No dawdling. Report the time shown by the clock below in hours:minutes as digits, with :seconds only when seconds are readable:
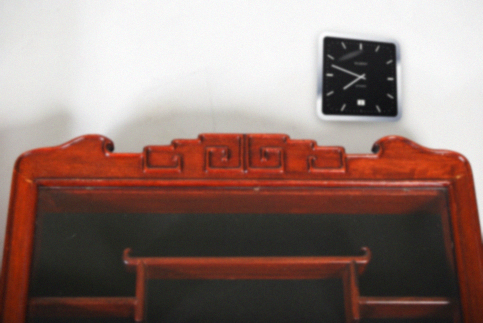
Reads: 7:48
